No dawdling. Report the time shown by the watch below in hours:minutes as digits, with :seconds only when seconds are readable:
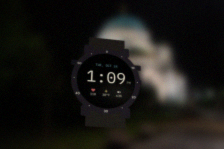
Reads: 1:09
